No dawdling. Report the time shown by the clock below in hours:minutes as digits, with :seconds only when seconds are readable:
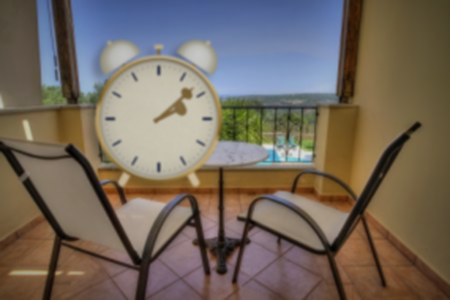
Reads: 2:08
